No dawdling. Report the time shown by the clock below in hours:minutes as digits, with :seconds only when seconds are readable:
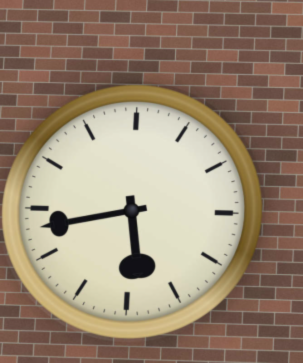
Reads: 5:43
